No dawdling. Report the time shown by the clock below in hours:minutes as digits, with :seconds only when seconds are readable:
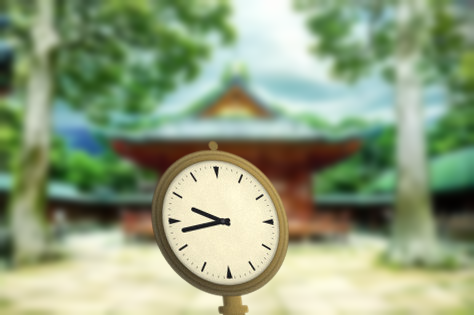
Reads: 9:43
